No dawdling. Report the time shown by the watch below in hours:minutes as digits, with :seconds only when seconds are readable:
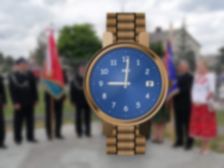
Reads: 9:01
